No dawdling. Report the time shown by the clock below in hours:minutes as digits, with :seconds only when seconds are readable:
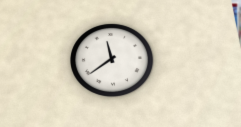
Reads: 11:39
